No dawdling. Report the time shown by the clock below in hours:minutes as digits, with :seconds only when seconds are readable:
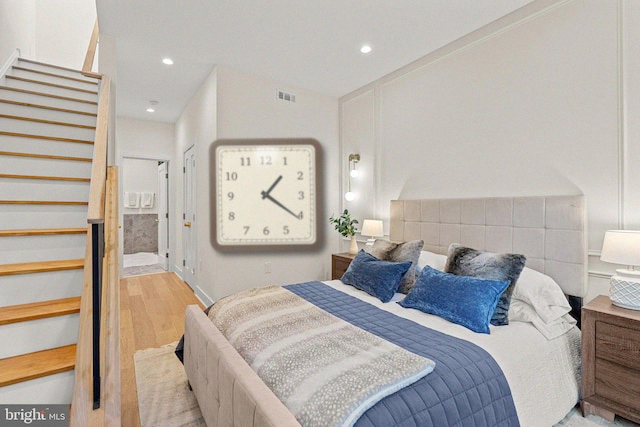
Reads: 1:21
